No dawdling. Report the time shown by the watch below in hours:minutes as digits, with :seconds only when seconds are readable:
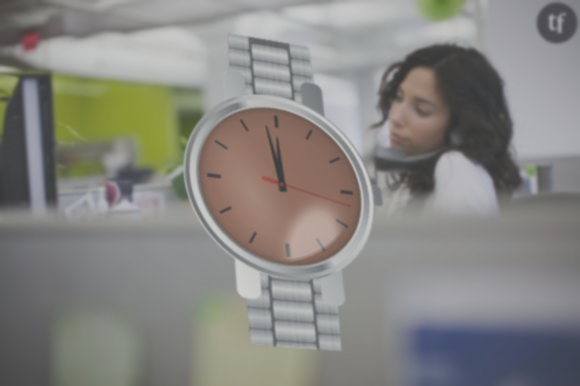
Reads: 11:58:17
